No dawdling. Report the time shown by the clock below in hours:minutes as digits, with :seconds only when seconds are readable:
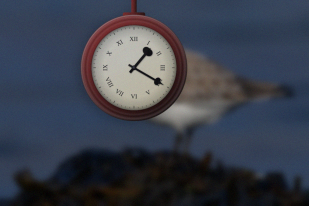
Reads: 1:20
